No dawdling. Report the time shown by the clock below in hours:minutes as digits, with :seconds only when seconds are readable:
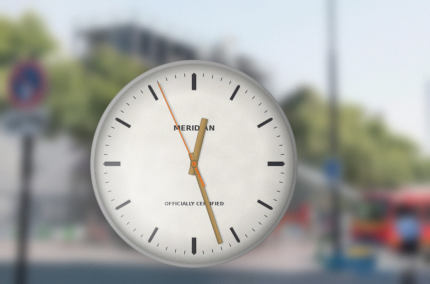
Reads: 12:26:56
